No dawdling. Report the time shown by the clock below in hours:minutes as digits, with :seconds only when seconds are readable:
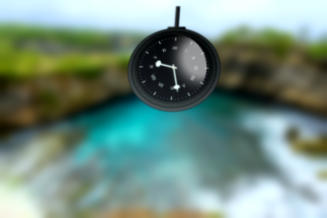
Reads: 9:28
